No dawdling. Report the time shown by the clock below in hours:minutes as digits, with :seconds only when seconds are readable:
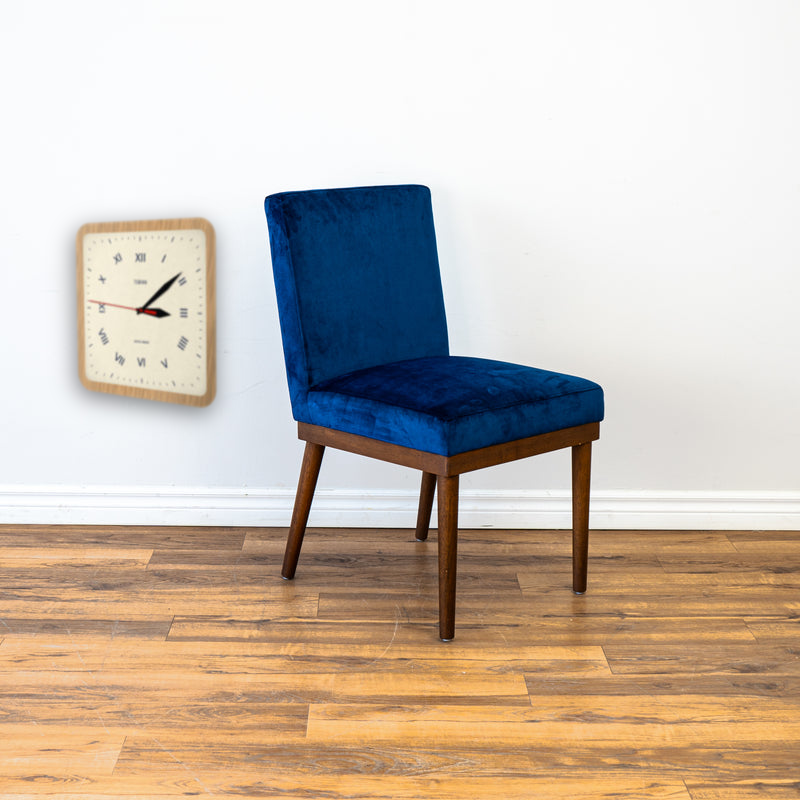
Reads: 3:08:46
